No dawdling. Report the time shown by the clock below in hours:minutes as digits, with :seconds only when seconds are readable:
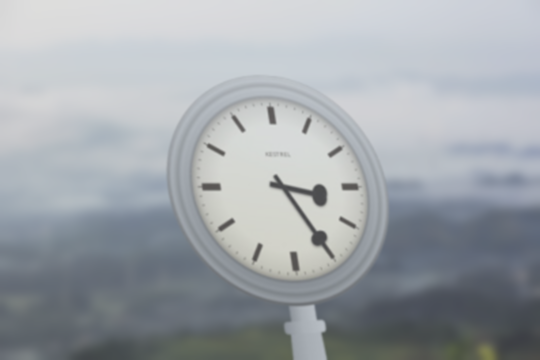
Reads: 3:25
